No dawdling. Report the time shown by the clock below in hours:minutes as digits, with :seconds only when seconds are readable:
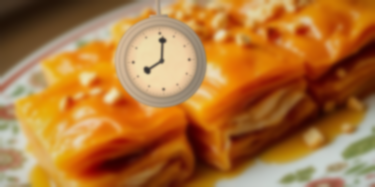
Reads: 8:01
